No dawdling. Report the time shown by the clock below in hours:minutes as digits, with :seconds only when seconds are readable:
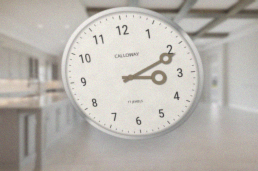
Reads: 3:11
